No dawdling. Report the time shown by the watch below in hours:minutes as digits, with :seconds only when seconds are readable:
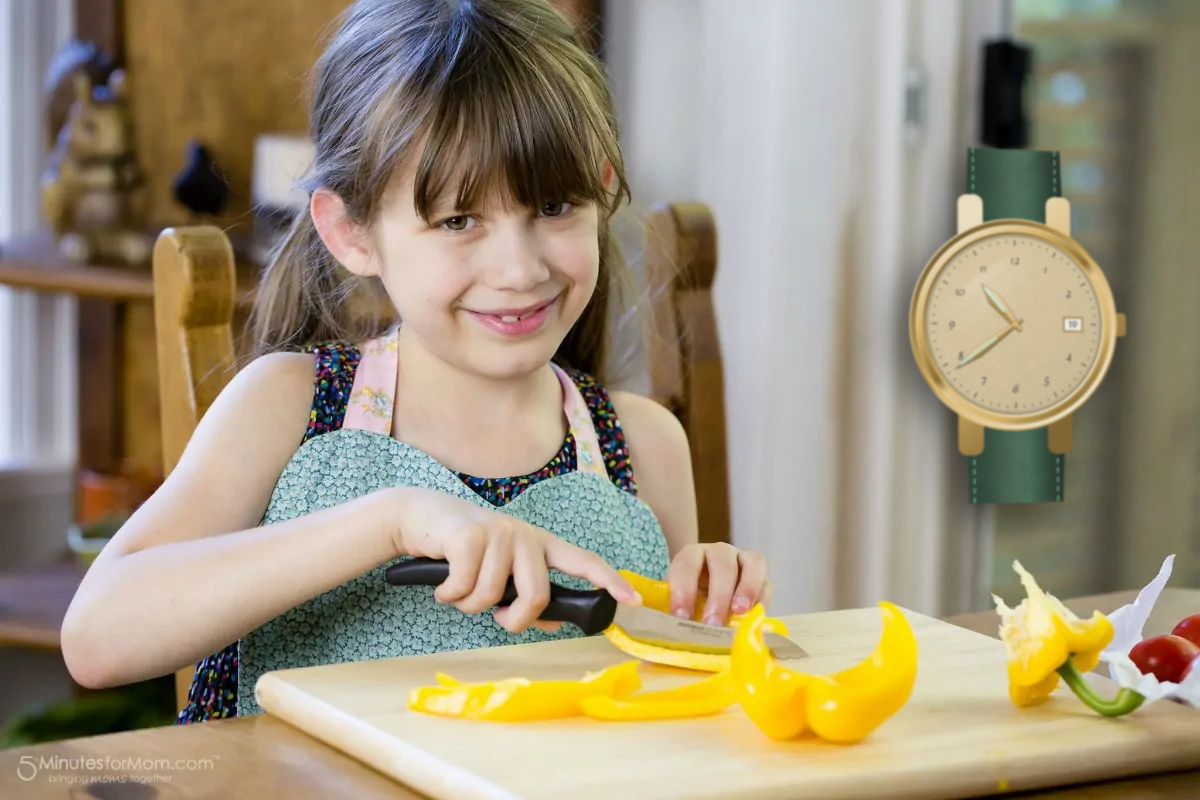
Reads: 10:39
